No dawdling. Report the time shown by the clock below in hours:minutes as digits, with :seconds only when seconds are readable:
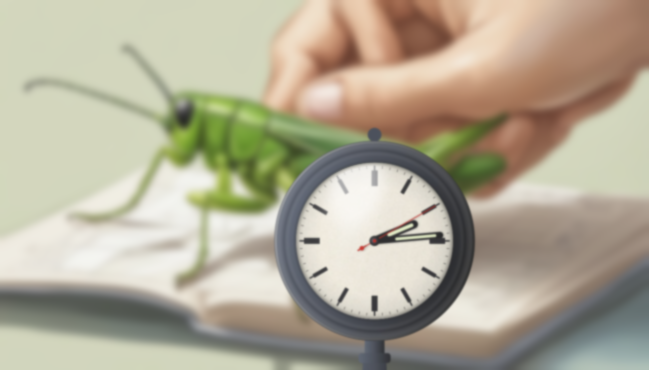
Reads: 2:14:10
